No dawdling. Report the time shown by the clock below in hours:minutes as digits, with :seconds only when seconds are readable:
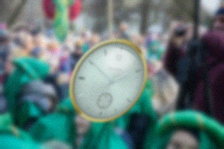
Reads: 1:50
